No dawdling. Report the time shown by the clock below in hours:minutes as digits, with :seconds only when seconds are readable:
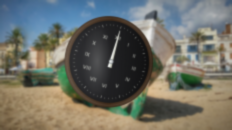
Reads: 12:00
